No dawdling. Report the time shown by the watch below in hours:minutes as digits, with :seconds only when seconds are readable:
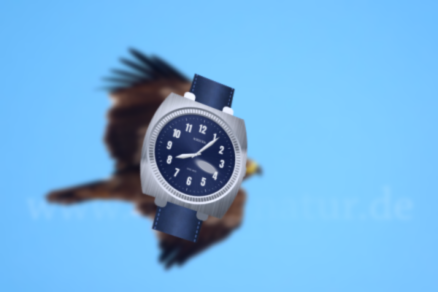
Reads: 8:06
